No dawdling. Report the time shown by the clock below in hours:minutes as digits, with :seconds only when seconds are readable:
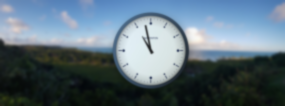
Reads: 10:58
